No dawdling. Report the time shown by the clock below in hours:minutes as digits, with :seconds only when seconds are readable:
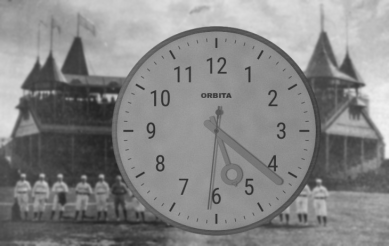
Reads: 5:21:31
